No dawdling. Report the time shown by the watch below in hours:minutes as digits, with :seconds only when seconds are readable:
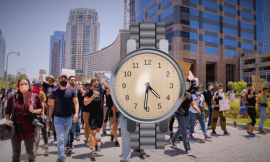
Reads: 4:31
